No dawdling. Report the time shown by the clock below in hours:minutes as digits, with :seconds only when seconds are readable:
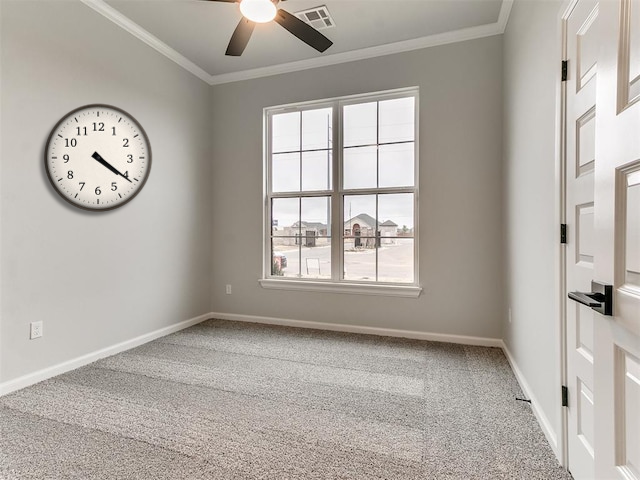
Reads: 4:21
